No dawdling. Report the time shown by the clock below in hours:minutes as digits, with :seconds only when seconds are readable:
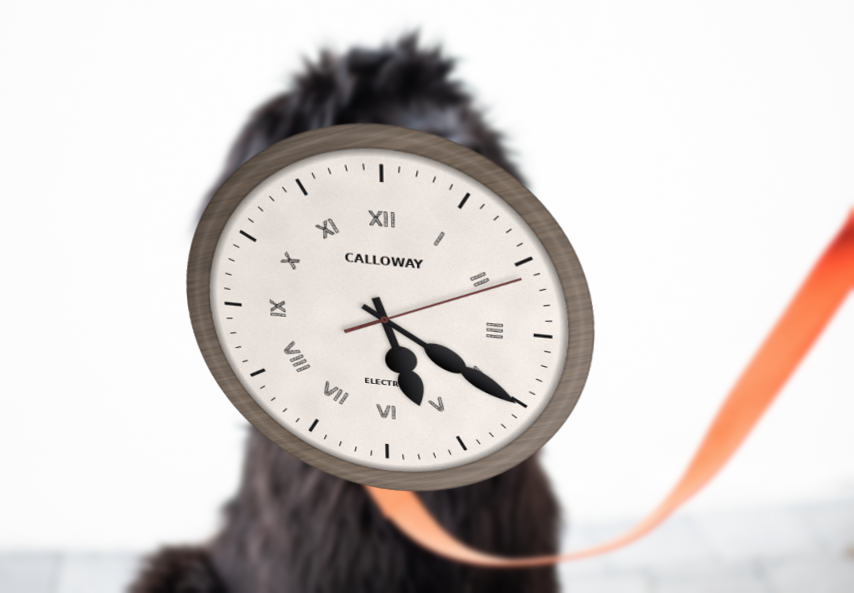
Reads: 5:20:11
